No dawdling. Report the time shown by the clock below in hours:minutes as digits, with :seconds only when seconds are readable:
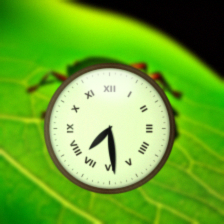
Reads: 7:29
